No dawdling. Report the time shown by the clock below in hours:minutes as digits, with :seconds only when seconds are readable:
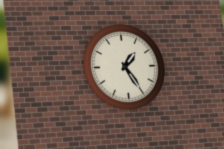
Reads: 1:25
